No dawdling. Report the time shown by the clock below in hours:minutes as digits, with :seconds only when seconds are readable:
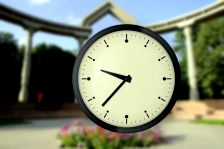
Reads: 9:37
